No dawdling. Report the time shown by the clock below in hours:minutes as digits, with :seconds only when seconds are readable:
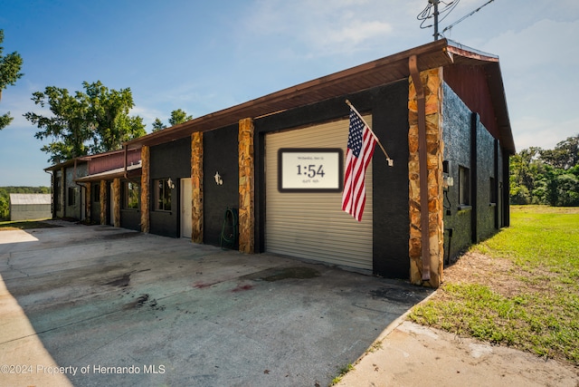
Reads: 1:54
